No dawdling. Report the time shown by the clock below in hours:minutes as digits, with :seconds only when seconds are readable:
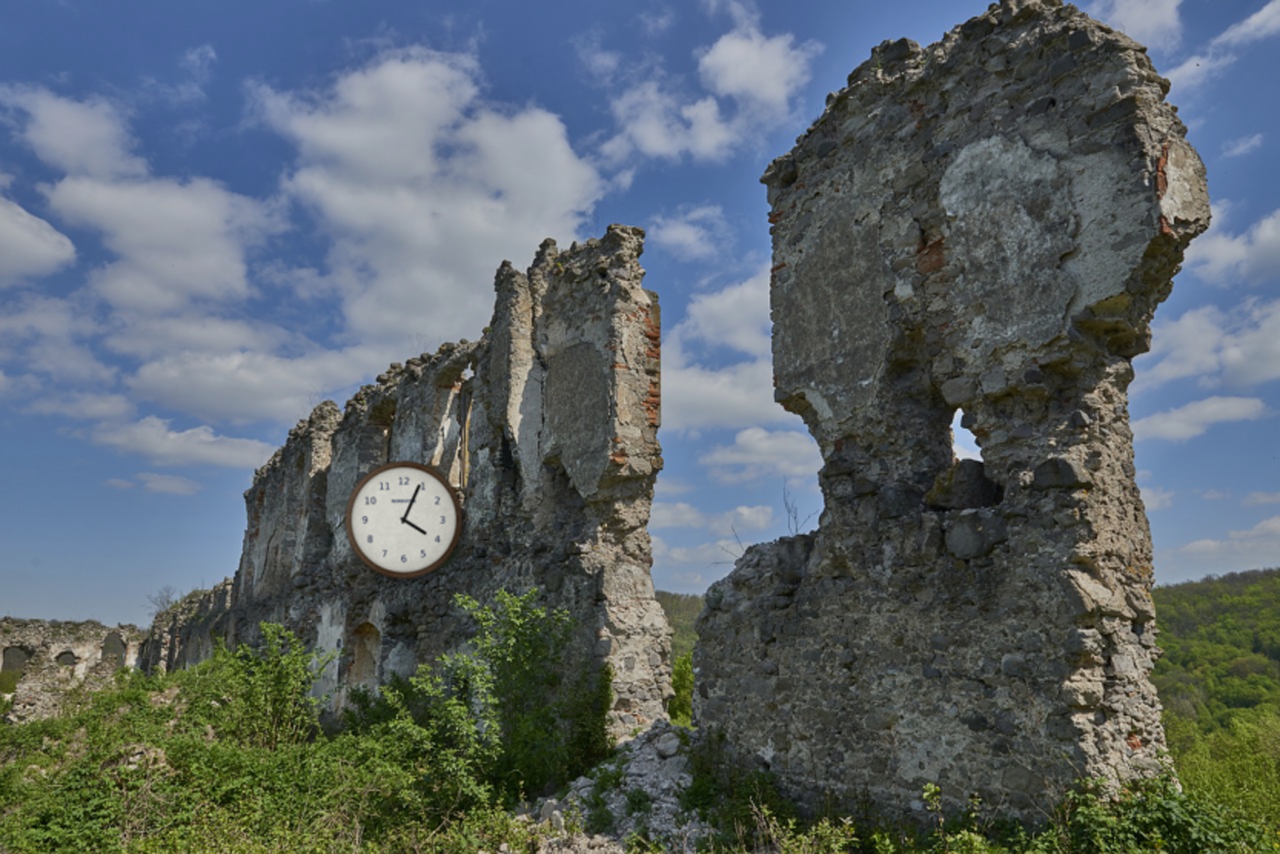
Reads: 4:04
